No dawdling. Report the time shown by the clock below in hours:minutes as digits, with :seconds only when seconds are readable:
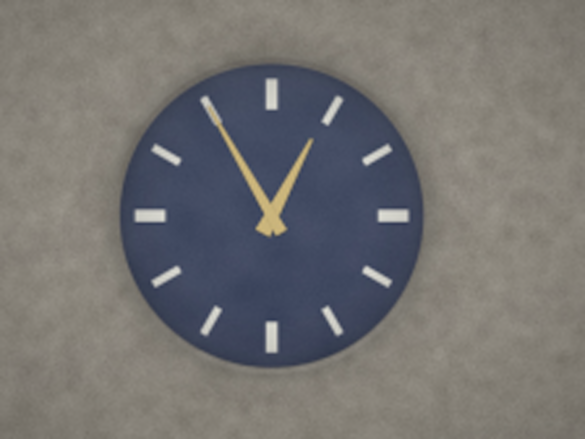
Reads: 12:55
